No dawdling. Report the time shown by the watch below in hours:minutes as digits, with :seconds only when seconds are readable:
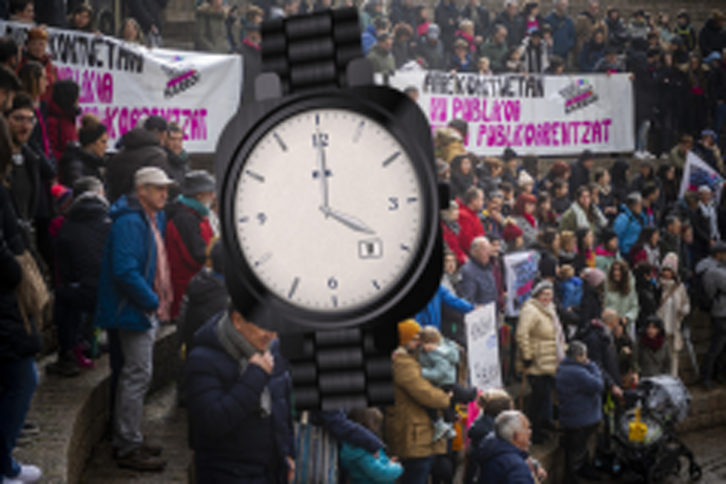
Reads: 4:00
